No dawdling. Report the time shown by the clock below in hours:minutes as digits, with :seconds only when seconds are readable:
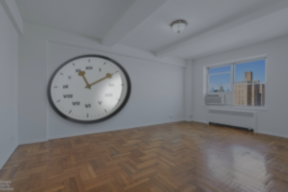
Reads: 11:10
